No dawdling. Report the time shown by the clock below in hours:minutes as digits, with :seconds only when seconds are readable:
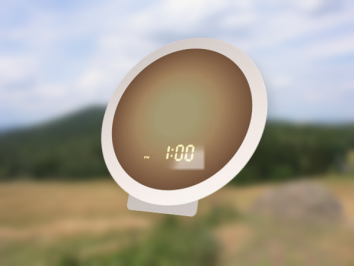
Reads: 1:00
